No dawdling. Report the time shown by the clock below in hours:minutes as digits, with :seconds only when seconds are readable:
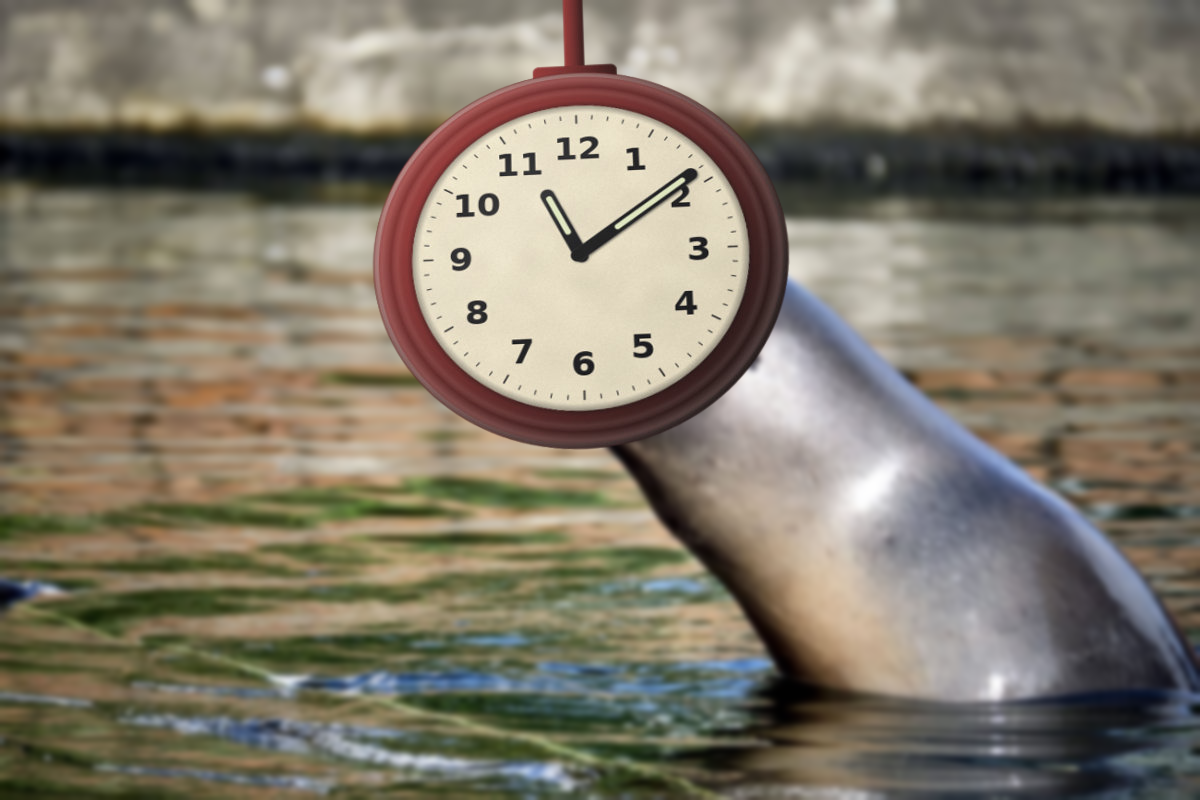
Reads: 11:09
